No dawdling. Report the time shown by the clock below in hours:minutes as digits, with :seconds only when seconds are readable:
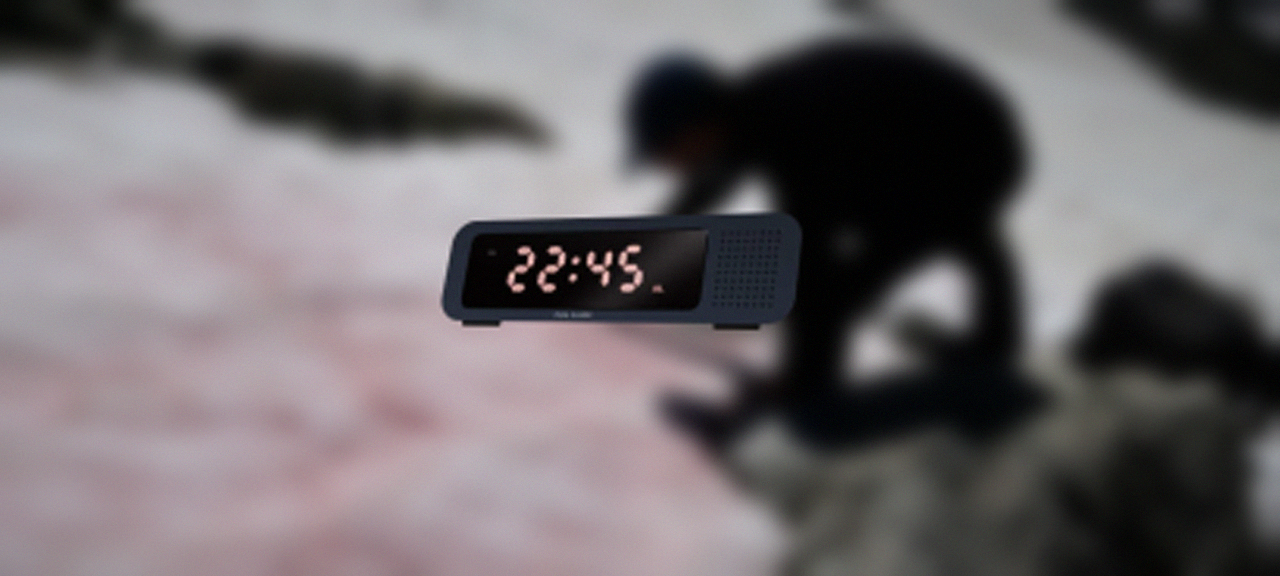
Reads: 22:45
